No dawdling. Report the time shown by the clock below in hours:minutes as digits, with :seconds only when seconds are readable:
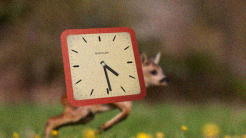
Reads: 4:29
